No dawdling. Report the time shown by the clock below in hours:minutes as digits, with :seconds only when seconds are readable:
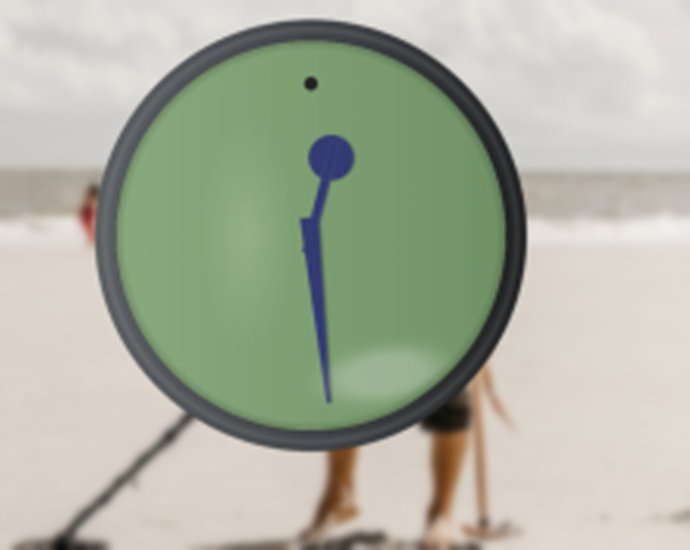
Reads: 12:29
